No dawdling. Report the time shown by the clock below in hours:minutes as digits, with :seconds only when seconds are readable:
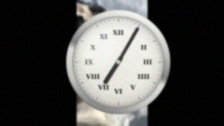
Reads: 7:05
